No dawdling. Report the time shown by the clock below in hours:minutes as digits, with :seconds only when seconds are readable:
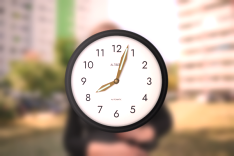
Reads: 8:03
